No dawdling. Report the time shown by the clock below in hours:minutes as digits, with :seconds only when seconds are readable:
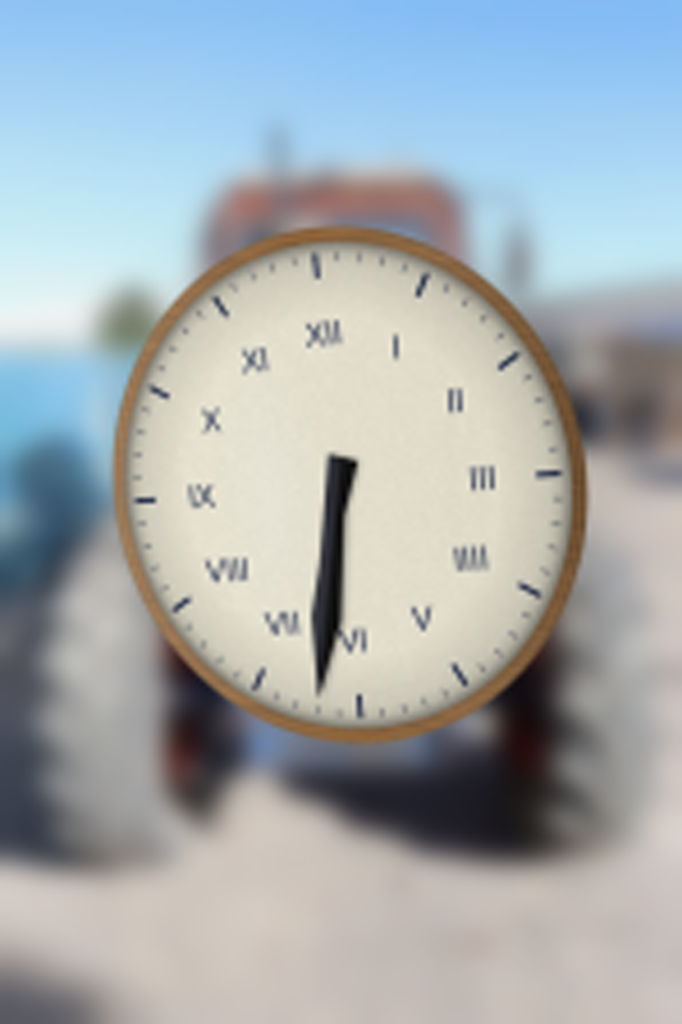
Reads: 6:32
